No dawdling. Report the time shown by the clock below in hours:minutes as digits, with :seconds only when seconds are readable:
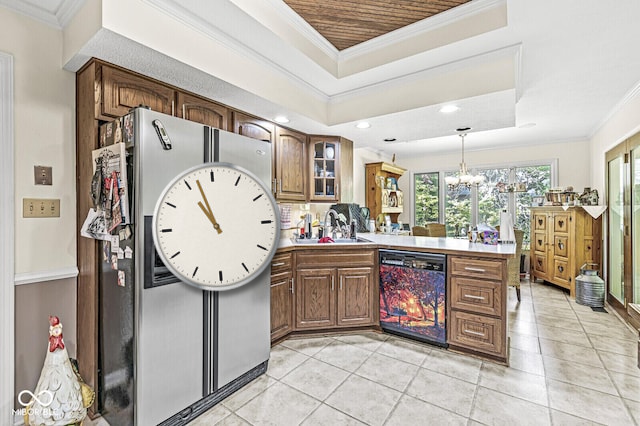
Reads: 10:57
